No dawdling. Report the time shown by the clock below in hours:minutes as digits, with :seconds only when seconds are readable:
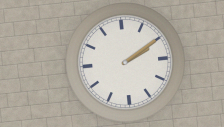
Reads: 2:10
